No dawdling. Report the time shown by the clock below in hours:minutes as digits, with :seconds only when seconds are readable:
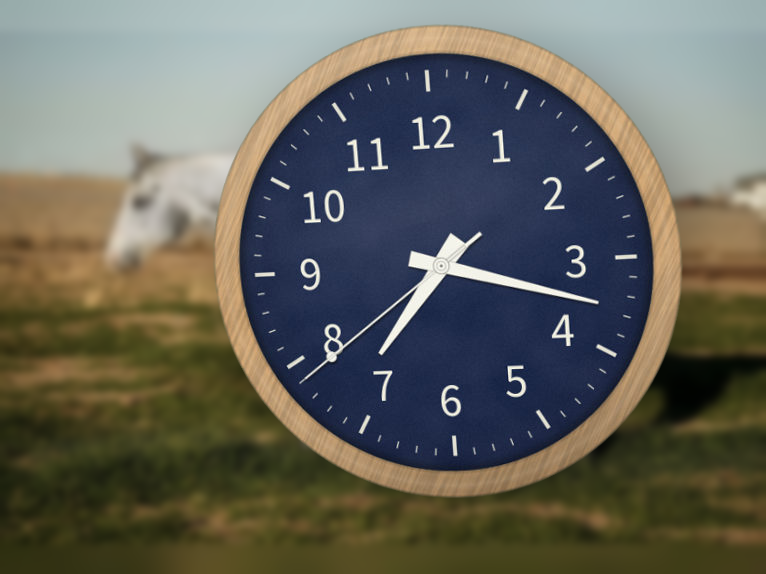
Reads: 7:17:39
